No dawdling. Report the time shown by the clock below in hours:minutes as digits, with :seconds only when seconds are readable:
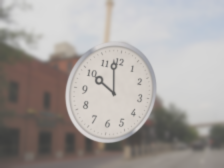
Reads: 9:58
